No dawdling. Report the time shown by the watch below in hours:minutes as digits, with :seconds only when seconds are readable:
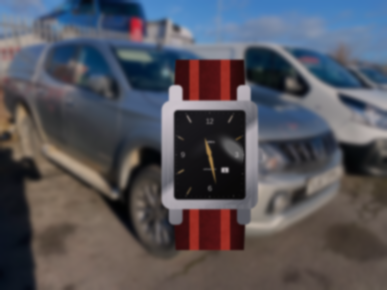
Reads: 11:28
